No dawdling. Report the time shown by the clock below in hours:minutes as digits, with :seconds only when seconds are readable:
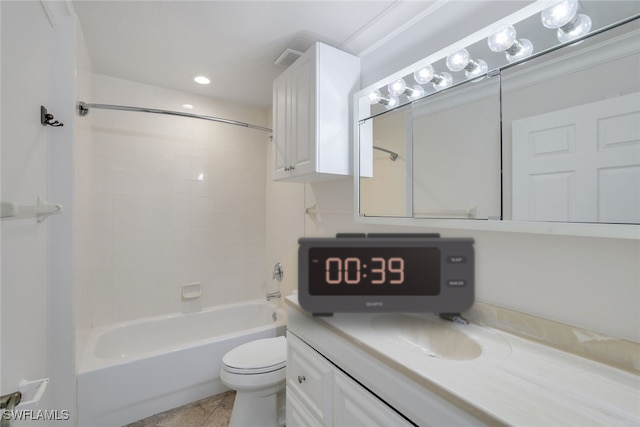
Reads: 0:39
